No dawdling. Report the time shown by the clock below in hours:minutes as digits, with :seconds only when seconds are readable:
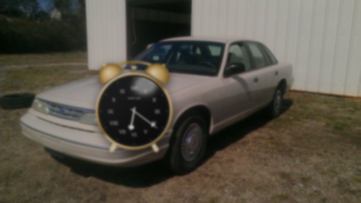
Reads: 6:21
